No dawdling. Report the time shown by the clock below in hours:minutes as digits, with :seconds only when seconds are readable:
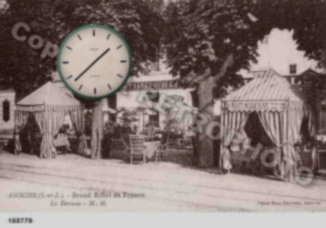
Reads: 1:38
